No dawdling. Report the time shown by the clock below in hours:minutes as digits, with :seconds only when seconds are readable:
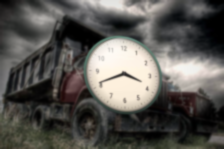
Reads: 3:41
